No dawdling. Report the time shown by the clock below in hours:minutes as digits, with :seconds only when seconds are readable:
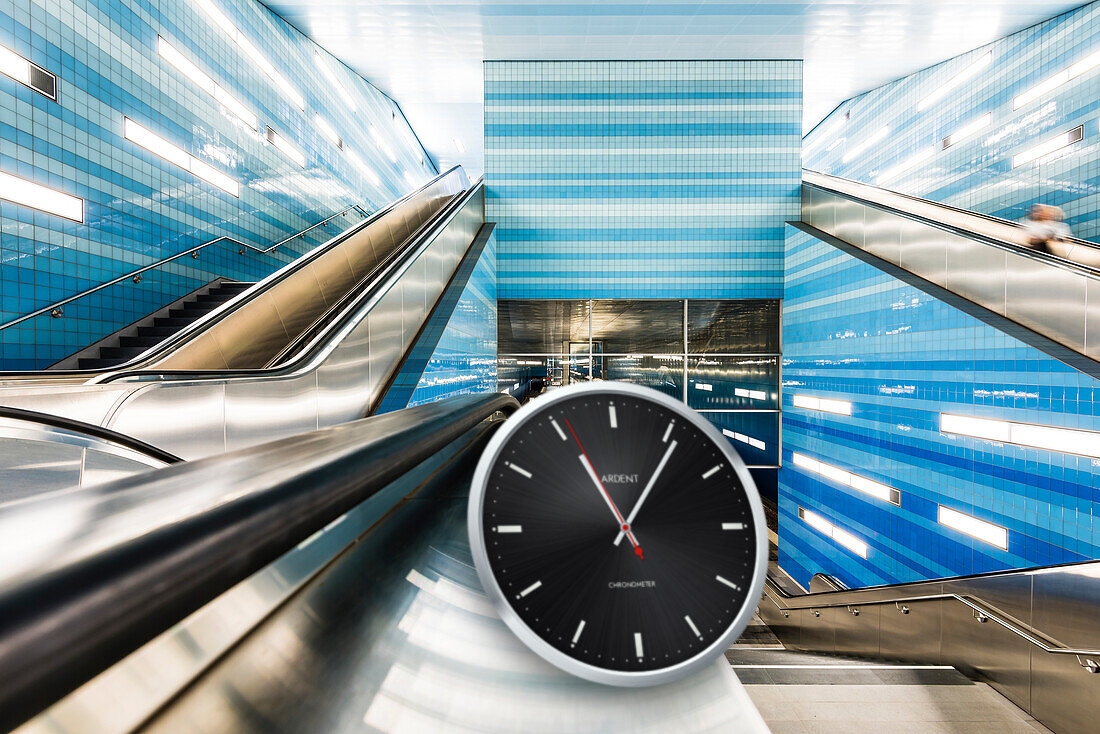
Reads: 11:05:56
